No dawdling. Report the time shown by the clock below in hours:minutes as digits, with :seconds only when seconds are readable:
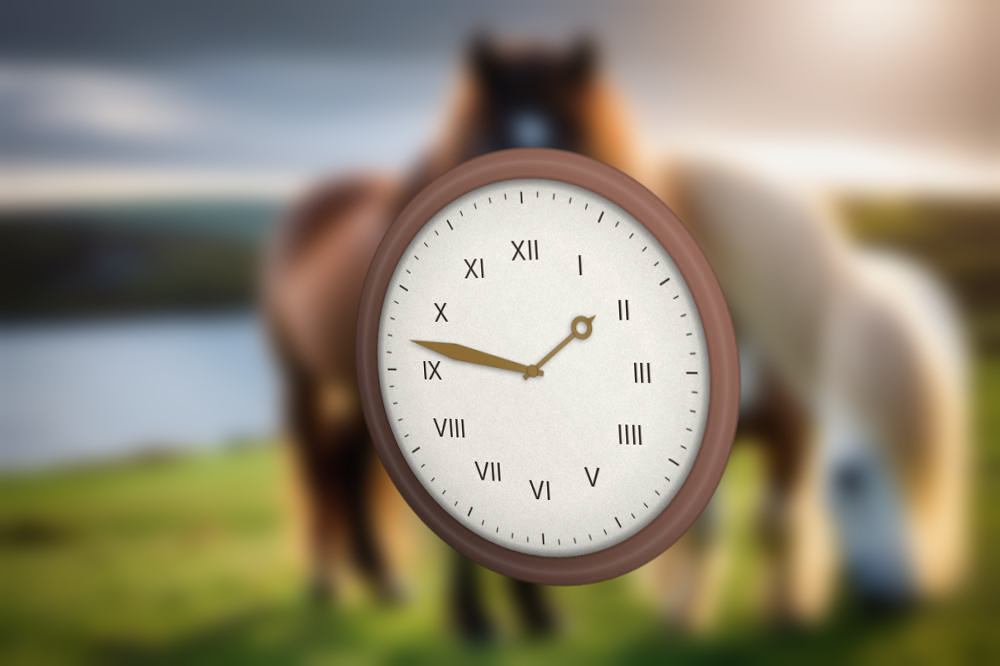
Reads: 1:47
